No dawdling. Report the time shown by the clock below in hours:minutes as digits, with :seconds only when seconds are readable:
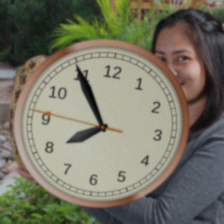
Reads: 7:54:46
